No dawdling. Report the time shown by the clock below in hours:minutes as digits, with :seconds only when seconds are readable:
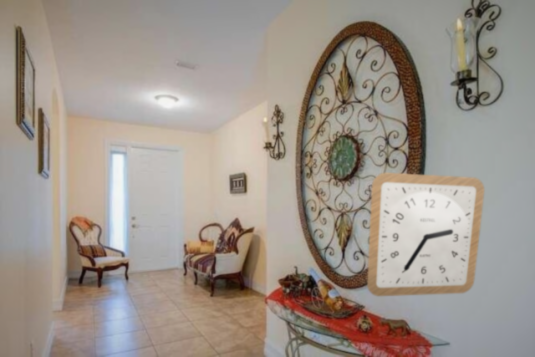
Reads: 2:35
